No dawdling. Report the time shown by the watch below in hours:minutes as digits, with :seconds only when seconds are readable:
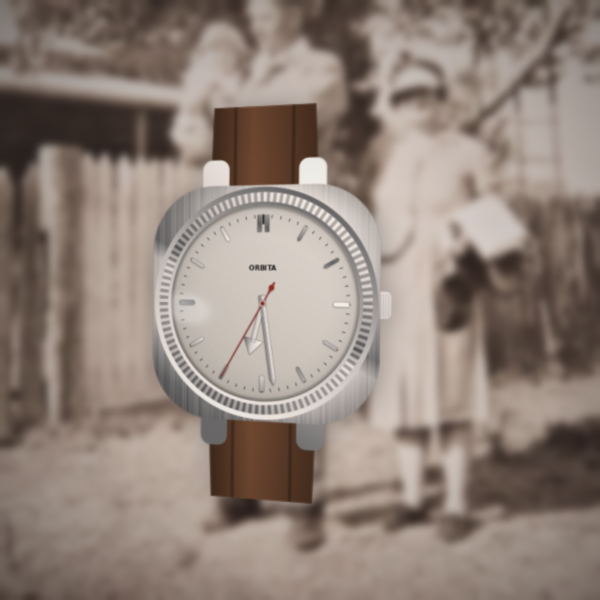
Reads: 6:28:35
